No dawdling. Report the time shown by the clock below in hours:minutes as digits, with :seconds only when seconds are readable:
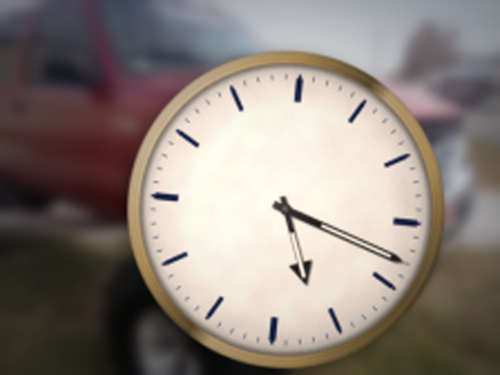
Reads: 5:18
